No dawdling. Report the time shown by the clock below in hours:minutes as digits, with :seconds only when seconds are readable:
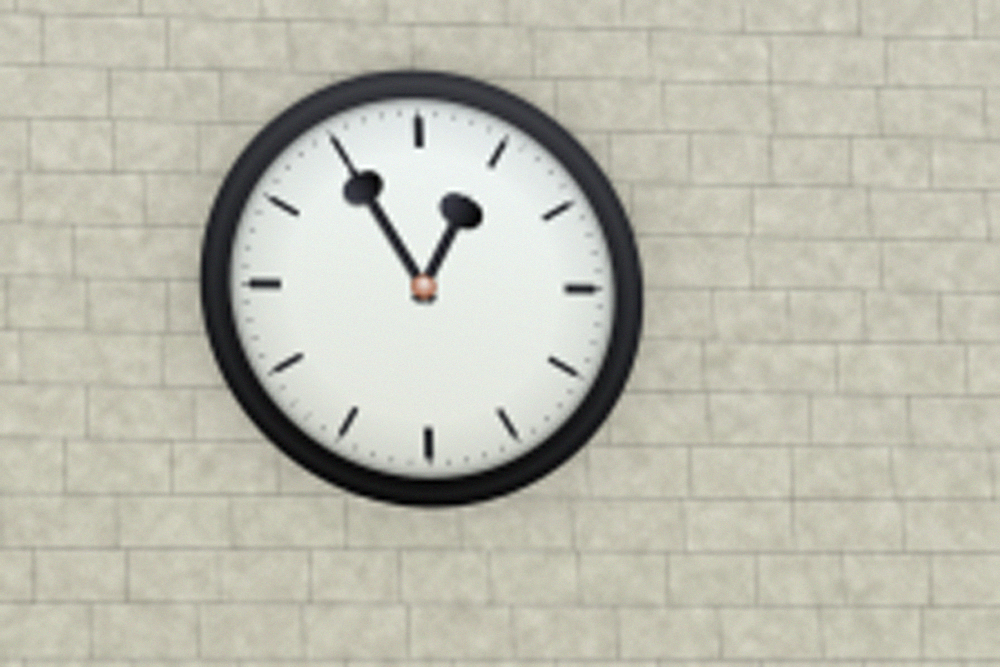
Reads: 12:55
